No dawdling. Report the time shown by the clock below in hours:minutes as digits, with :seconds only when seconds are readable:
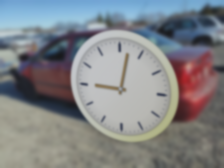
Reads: 9:02
